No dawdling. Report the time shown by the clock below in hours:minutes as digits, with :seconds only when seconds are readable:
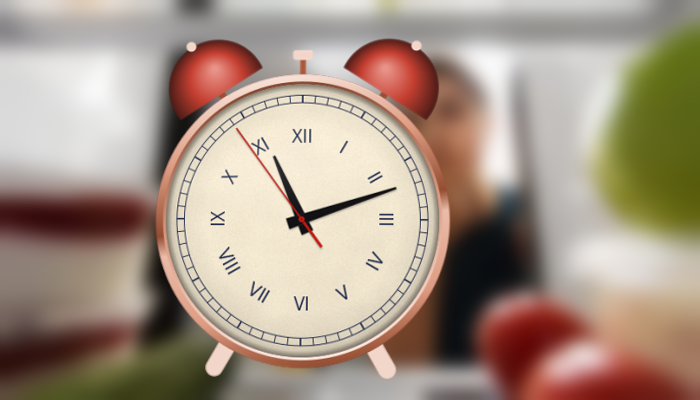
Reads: 11:11:54
